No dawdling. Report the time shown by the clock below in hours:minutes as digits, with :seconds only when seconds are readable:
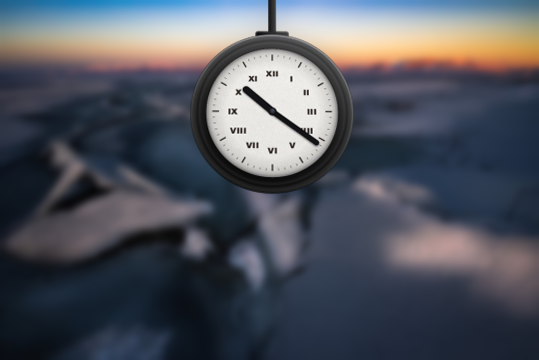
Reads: 10:21
